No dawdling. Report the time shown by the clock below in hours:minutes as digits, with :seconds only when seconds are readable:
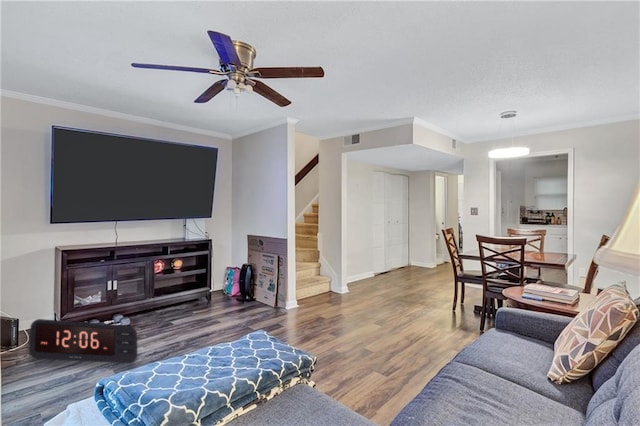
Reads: 12:06
